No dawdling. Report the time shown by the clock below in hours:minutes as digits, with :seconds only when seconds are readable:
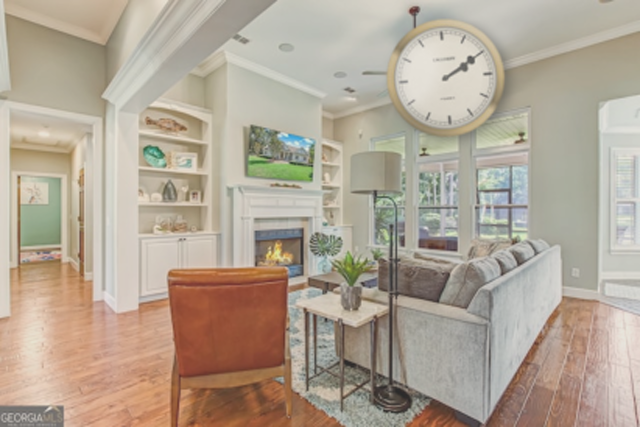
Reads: 2:10
